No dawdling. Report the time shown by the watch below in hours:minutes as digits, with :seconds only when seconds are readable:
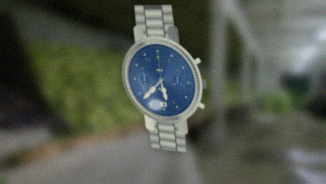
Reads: 5:38
